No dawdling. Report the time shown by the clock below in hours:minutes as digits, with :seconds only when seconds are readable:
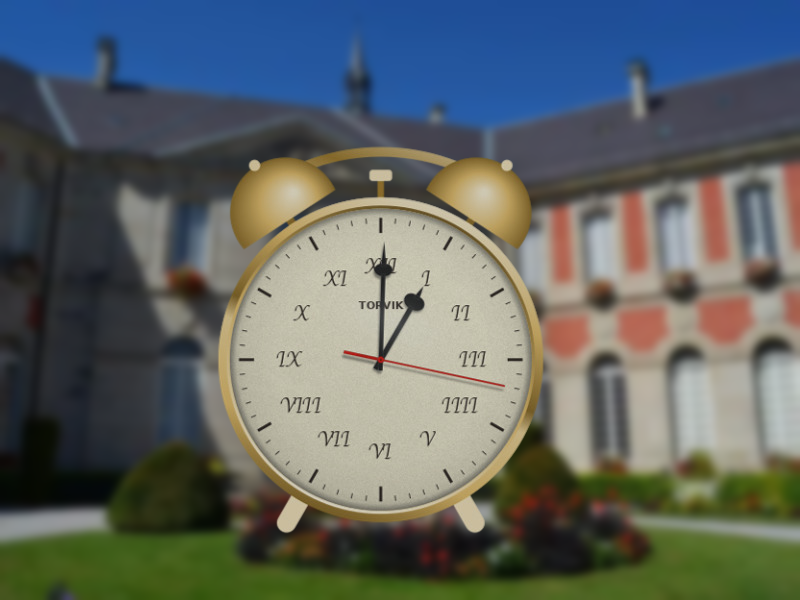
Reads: 1:00:17
